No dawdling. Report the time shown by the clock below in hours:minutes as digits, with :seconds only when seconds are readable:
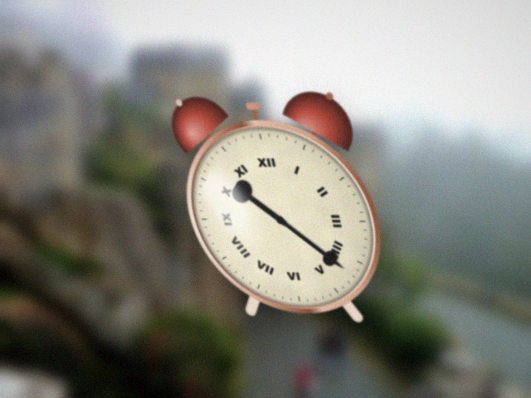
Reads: 10:22
